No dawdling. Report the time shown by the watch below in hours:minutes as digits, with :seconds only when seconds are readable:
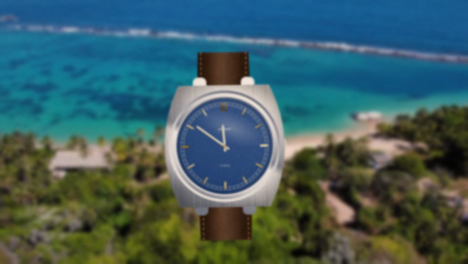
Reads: 11:51
